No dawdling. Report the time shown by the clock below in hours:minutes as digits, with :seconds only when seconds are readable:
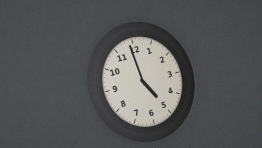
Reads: 4:59
